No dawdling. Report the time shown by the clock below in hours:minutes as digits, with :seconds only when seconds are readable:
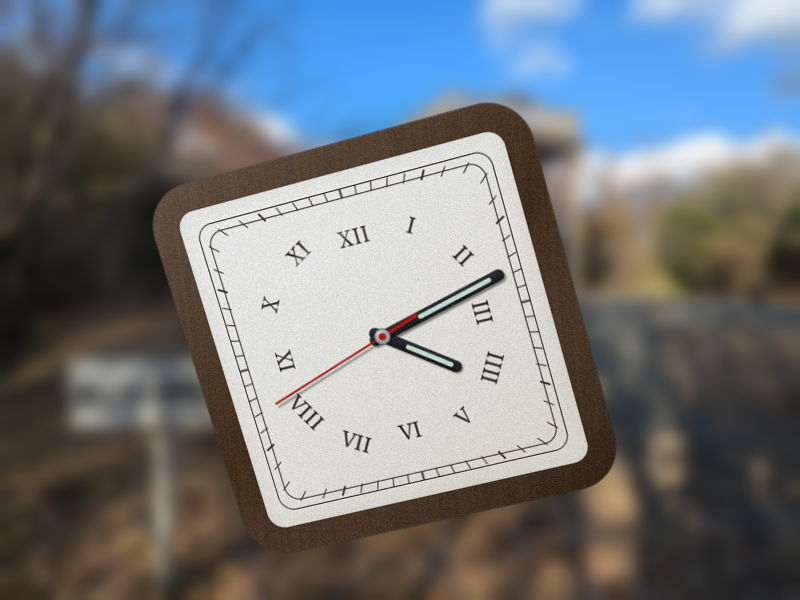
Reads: 4:12:42
